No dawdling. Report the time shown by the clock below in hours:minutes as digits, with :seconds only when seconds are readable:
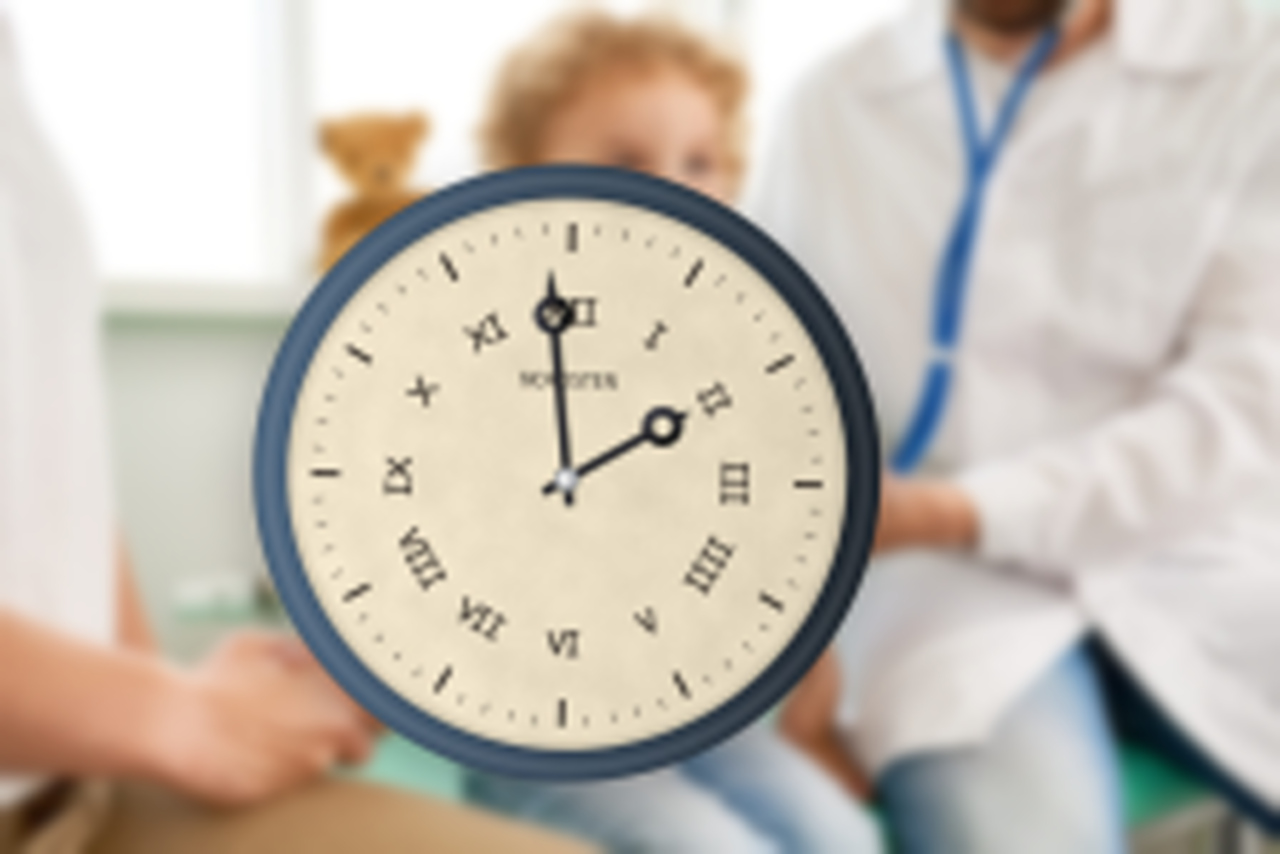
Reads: 1:59
